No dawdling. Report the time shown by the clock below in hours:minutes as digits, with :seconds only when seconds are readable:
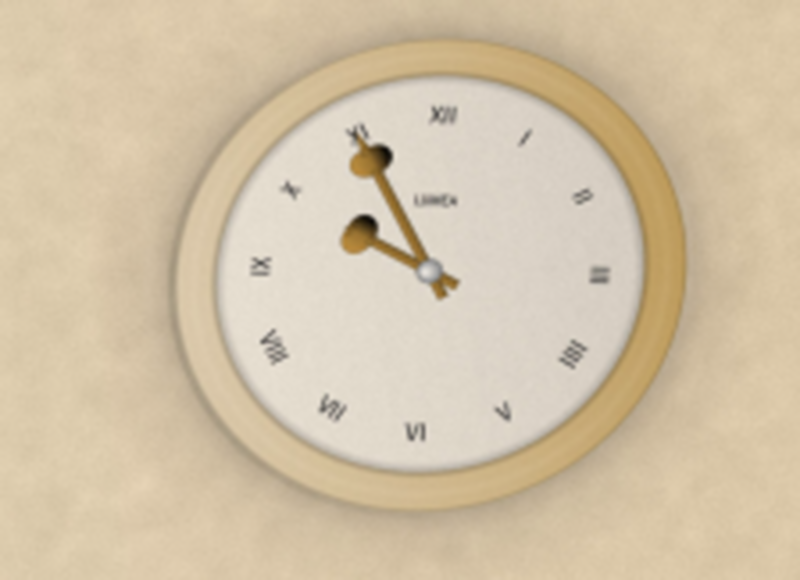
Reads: 9:55
